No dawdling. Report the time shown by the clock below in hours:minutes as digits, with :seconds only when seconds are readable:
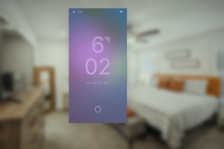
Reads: 6:02
